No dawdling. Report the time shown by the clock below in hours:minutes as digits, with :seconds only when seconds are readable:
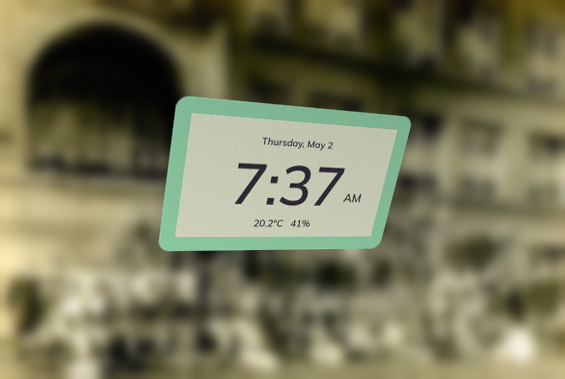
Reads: 7:37
